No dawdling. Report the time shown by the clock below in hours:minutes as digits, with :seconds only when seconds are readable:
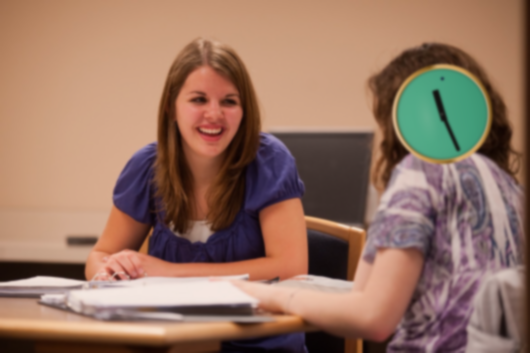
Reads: 11:26
